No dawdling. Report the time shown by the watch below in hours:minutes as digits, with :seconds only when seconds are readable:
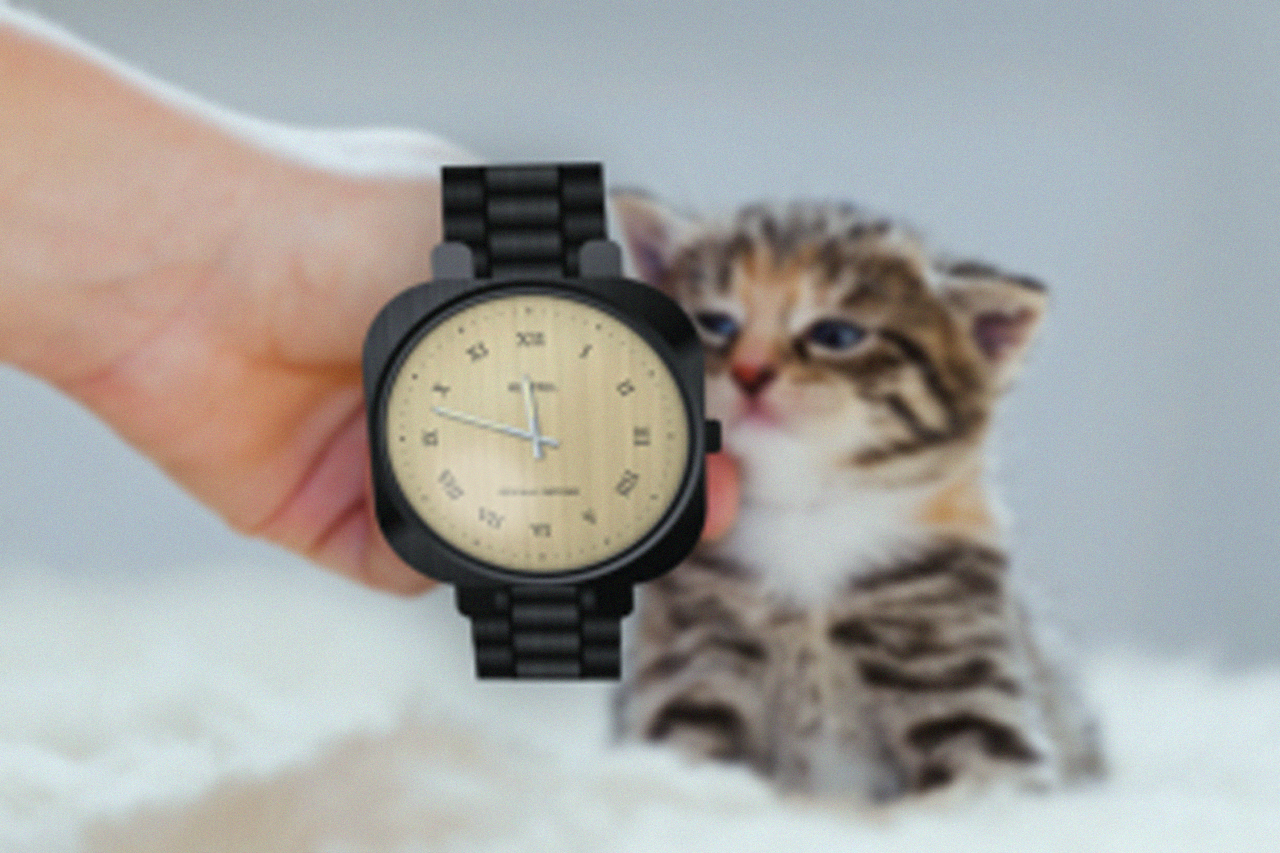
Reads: 11:48
